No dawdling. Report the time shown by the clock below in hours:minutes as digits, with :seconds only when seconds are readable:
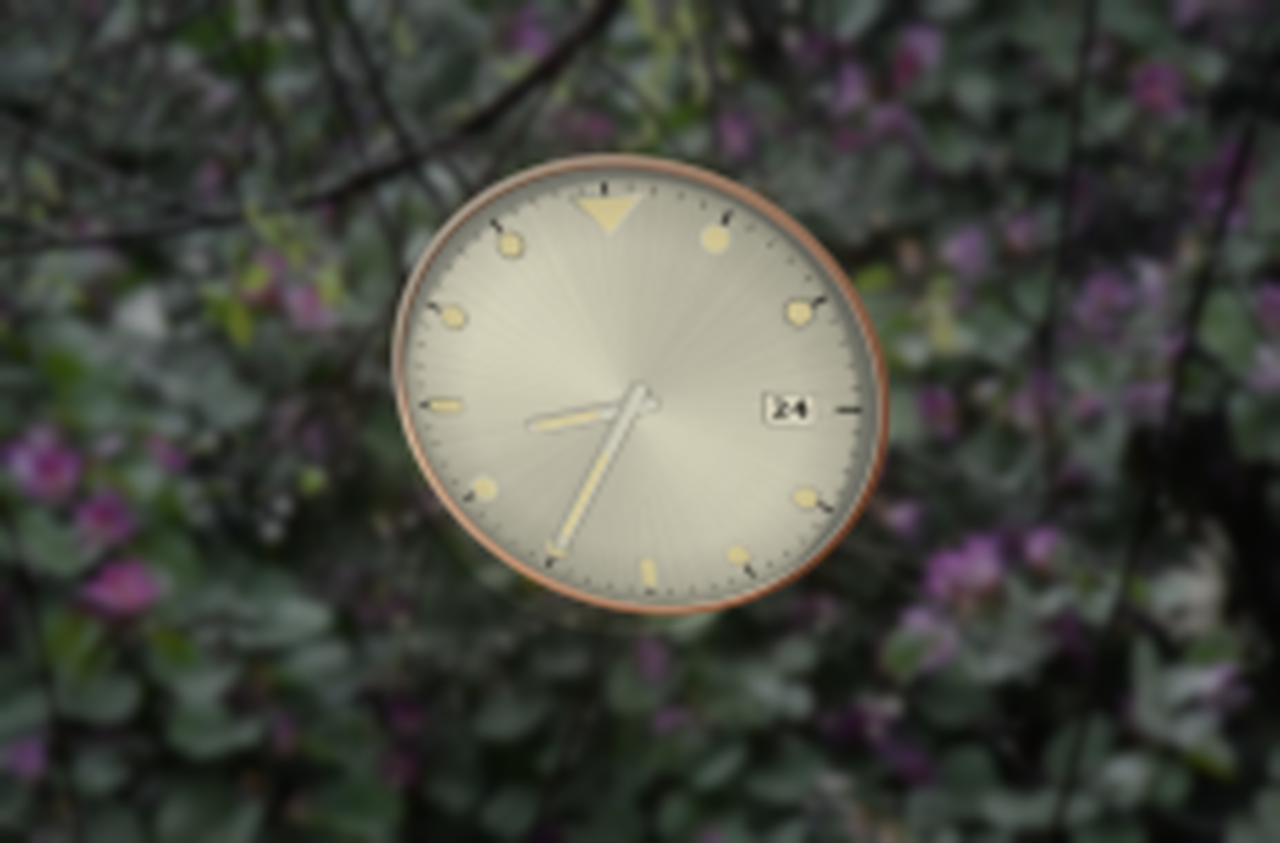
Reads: 8:35
